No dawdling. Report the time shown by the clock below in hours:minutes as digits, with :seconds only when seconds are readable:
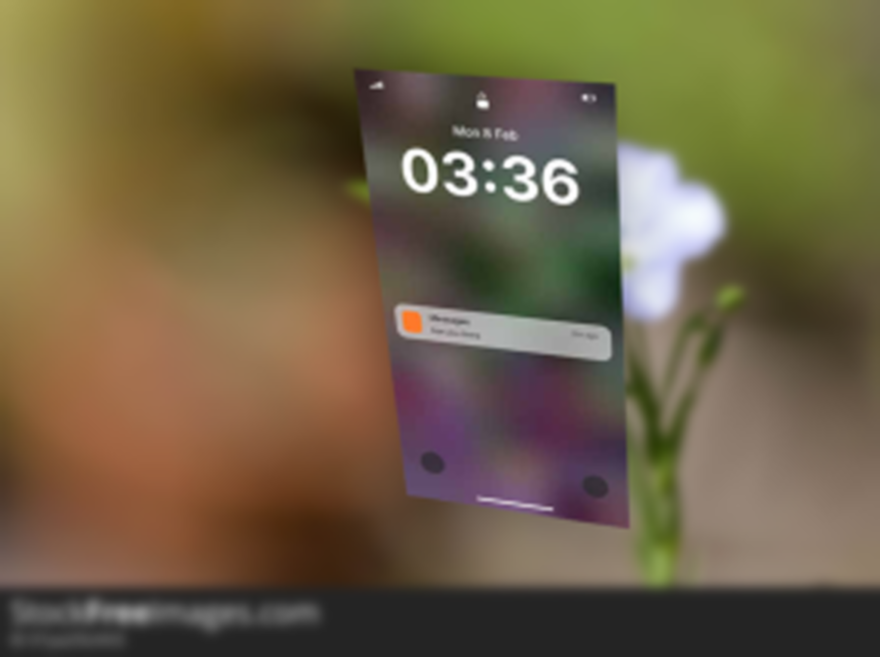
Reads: 3:36
